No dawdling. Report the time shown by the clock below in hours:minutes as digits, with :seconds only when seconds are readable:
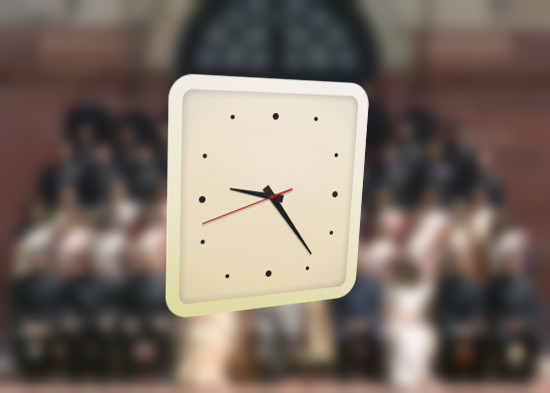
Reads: 9:23:42
